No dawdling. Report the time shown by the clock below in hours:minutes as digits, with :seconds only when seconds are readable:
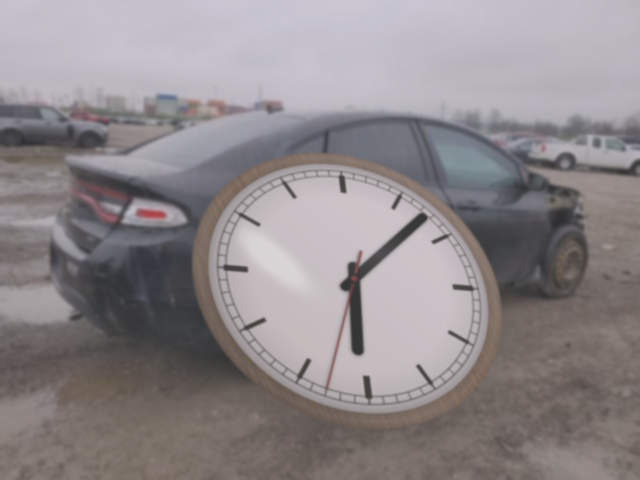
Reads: 6:07:33
